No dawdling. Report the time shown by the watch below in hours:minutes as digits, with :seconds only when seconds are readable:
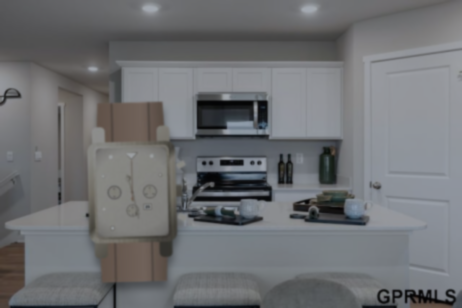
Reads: 11:28
